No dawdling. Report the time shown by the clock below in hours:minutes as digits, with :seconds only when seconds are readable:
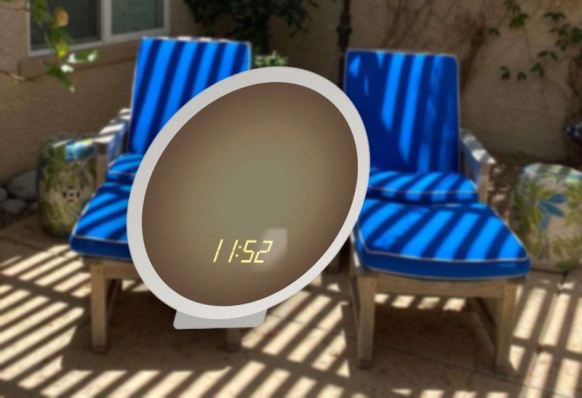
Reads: 11:52
